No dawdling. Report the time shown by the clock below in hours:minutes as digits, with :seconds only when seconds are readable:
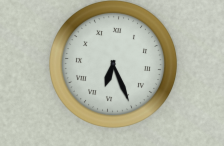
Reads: 6:25
